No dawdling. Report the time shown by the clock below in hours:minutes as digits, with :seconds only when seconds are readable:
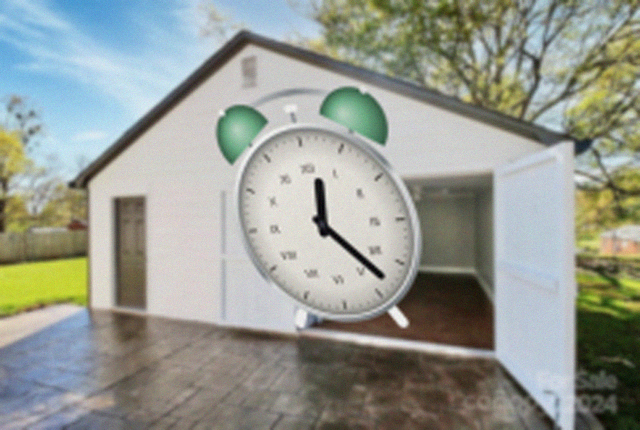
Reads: 12:23
